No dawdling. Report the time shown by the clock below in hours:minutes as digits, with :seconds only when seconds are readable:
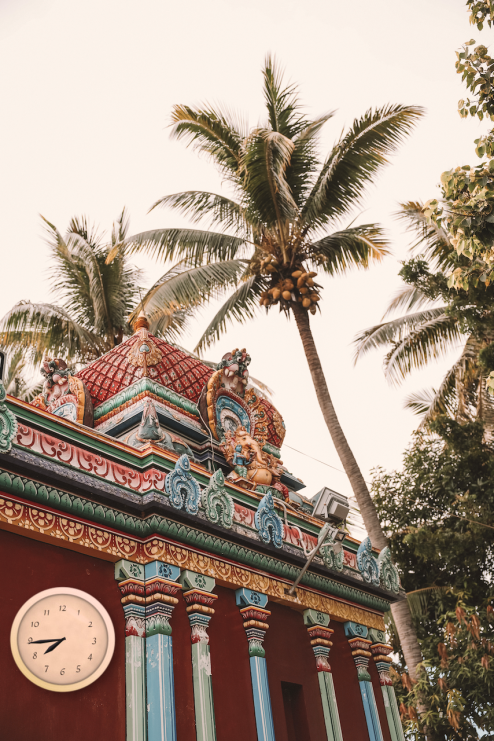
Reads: 7:44
